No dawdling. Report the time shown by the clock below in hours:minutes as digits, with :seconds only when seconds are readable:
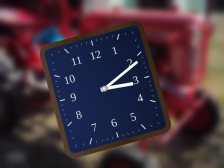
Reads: 3:11
